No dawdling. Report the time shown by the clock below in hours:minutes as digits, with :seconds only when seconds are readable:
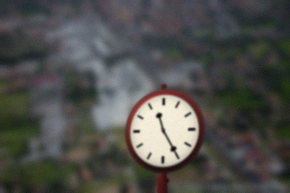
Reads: 11:25
